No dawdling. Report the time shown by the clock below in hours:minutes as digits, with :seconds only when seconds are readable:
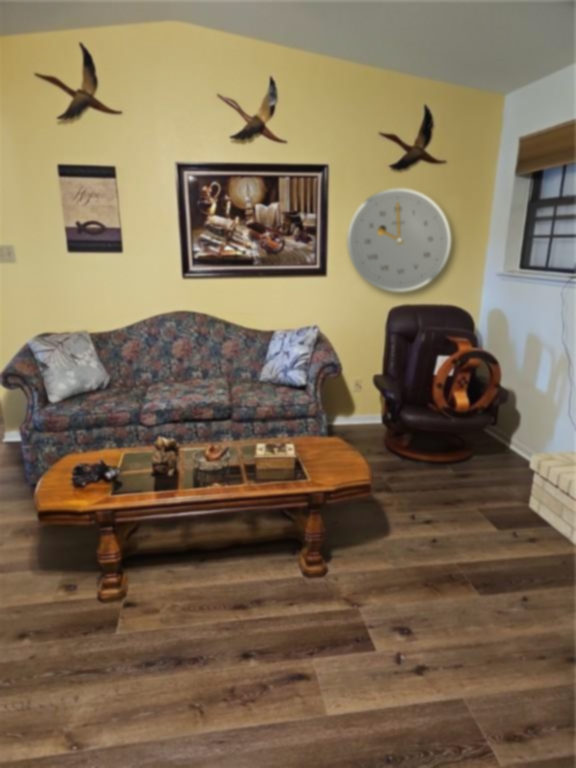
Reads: 10:00
